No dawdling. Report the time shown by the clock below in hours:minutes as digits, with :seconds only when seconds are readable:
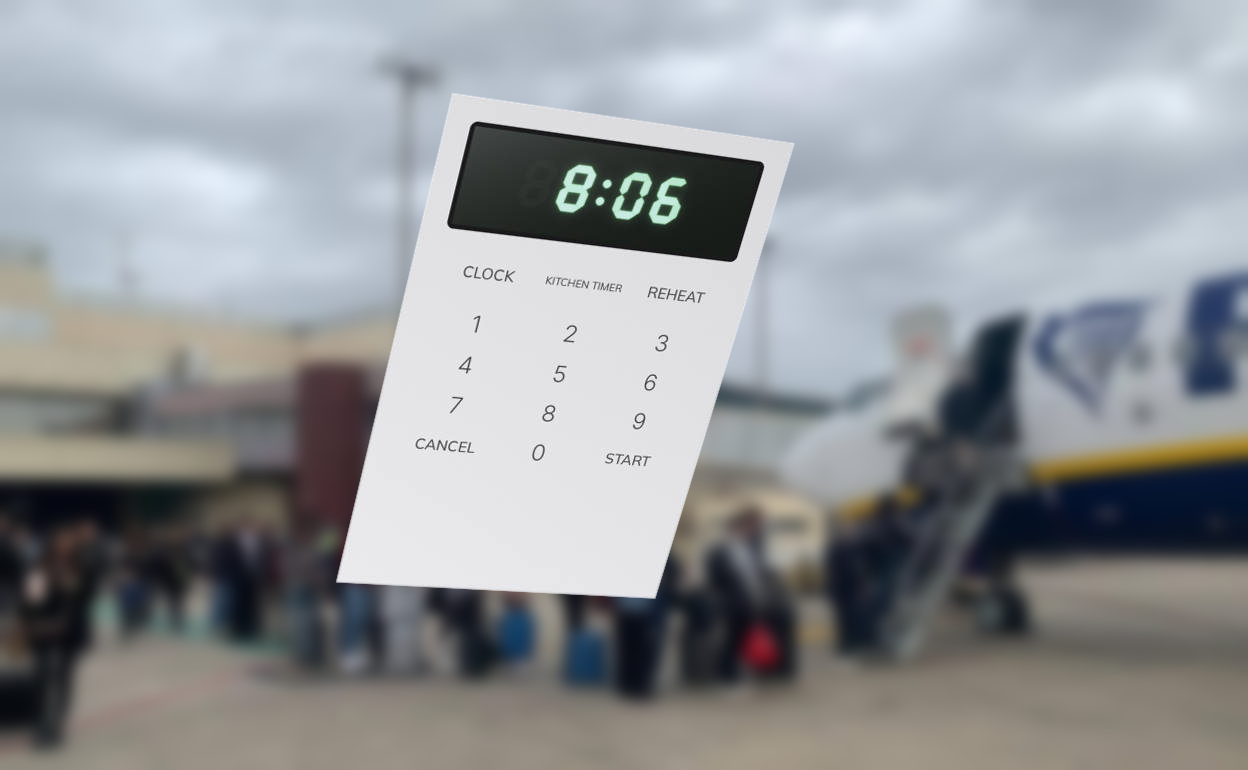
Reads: 8:06
